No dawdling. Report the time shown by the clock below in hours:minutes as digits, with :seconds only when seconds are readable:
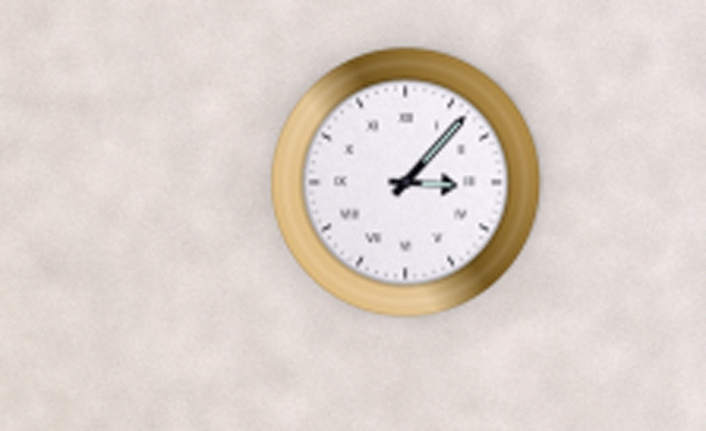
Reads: 3:07
